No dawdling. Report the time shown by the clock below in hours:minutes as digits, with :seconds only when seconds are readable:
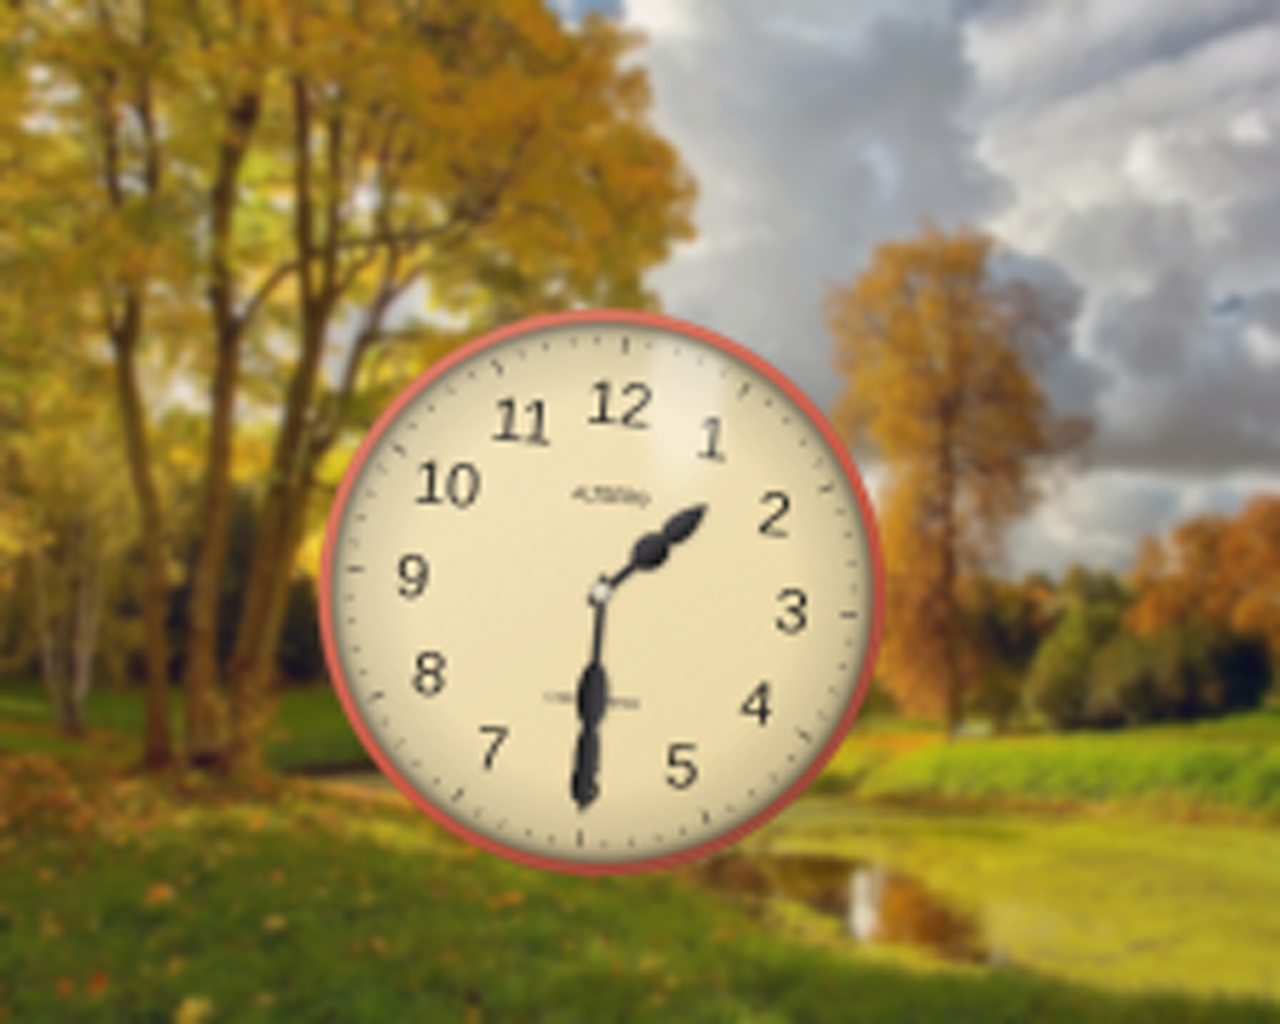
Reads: 1:30
